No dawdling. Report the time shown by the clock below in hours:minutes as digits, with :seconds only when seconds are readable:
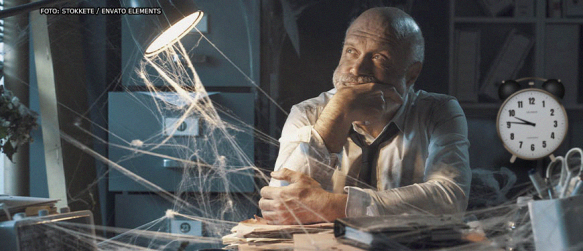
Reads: 9:46
